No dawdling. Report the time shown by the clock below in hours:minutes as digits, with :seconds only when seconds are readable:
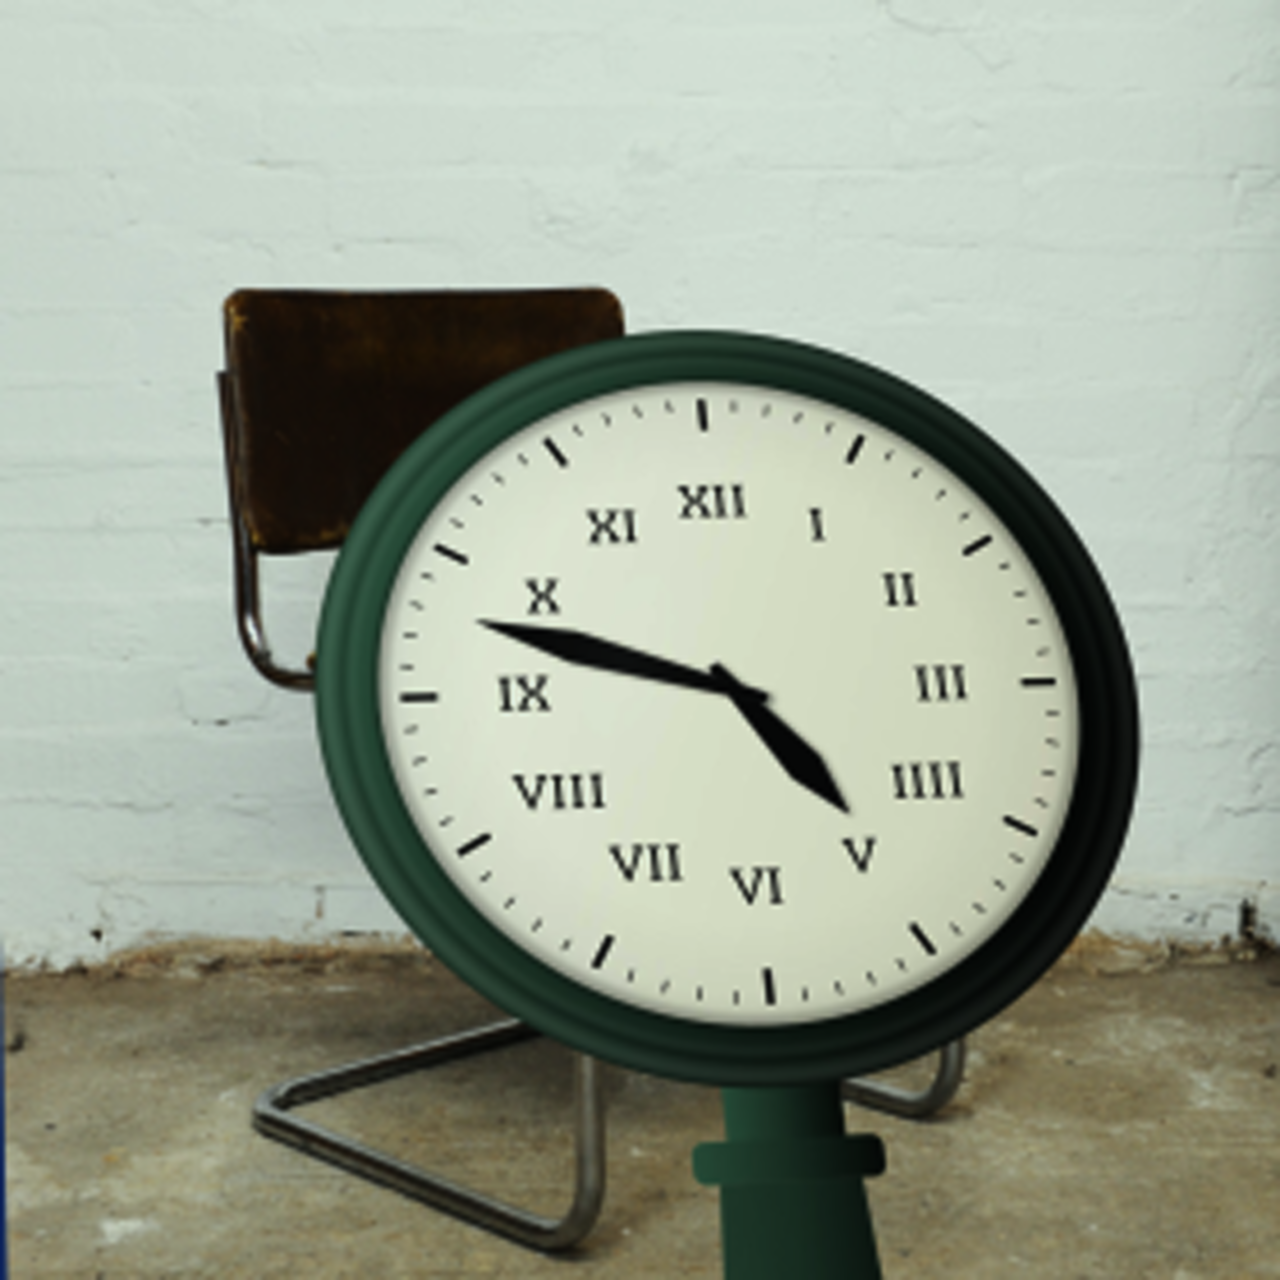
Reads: 4:48
